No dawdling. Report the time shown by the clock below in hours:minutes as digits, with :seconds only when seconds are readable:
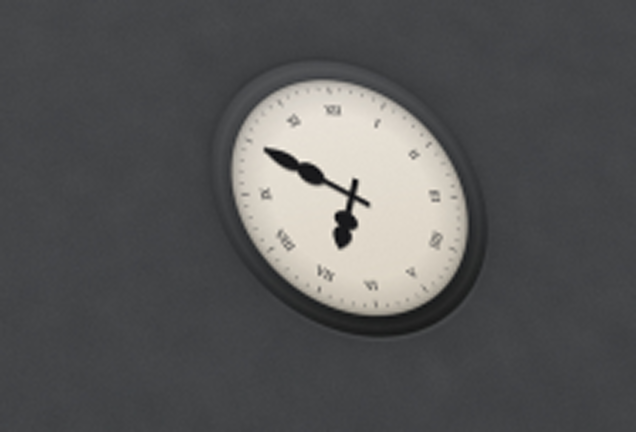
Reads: 6:50
